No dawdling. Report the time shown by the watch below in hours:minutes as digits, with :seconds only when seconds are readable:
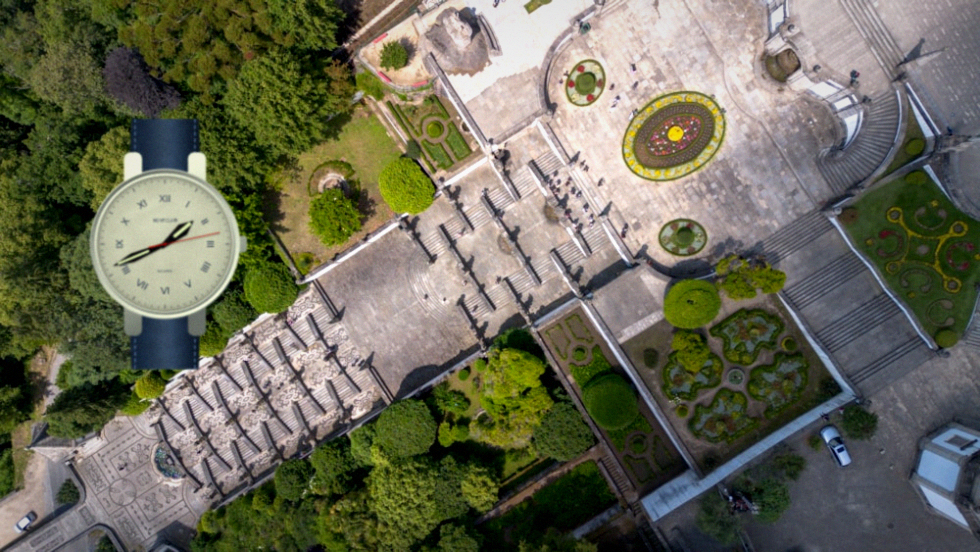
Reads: 1:41:13
